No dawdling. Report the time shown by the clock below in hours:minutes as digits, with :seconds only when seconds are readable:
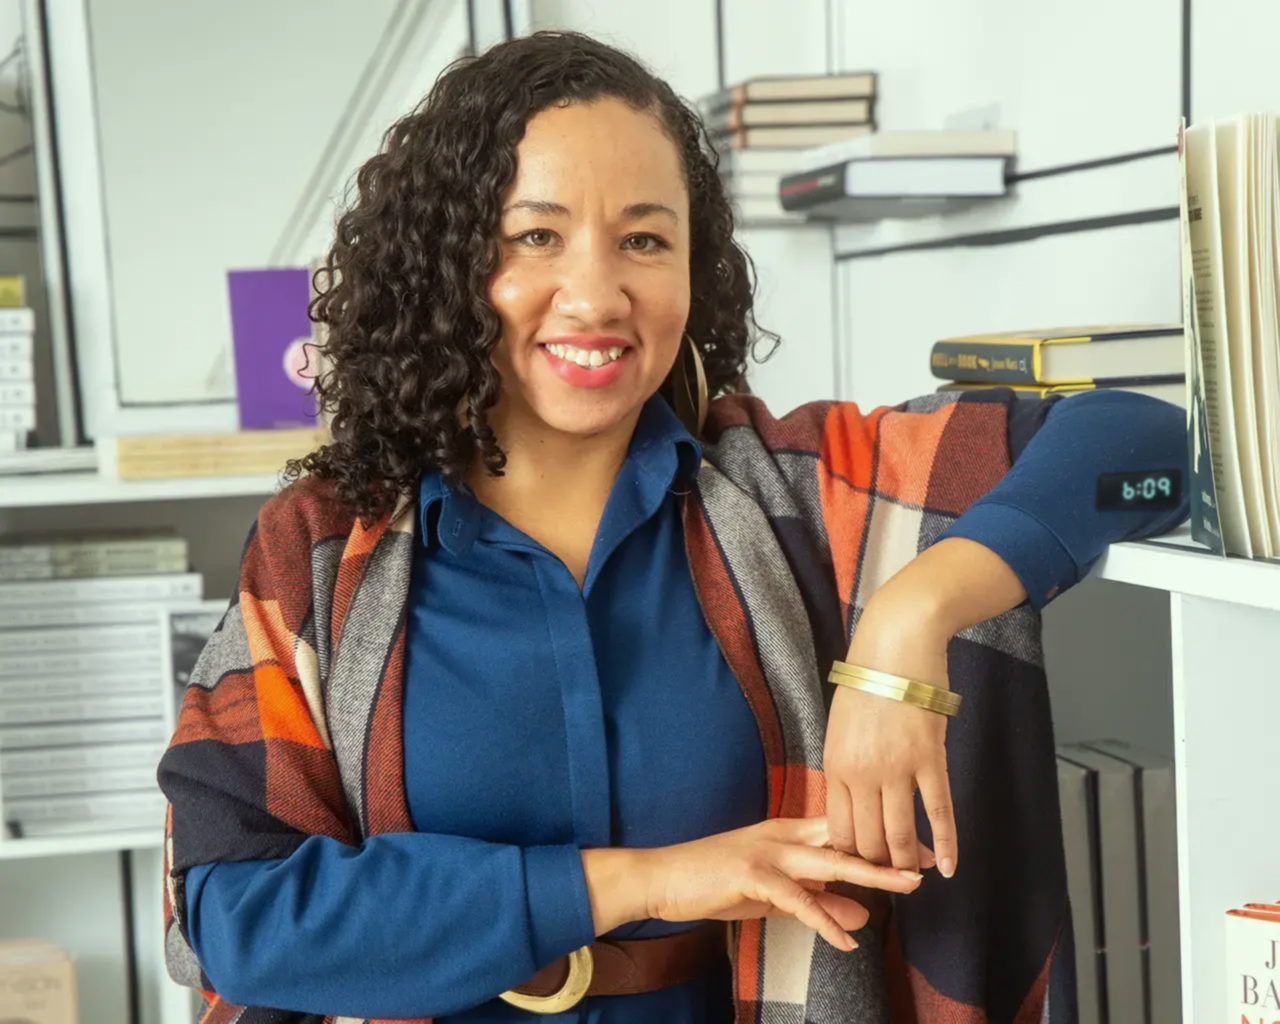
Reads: 6:09
